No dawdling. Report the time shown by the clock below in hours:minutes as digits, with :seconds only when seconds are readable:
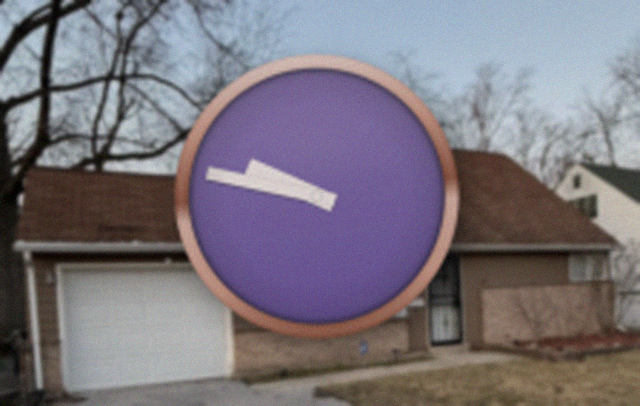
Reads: 9:47
